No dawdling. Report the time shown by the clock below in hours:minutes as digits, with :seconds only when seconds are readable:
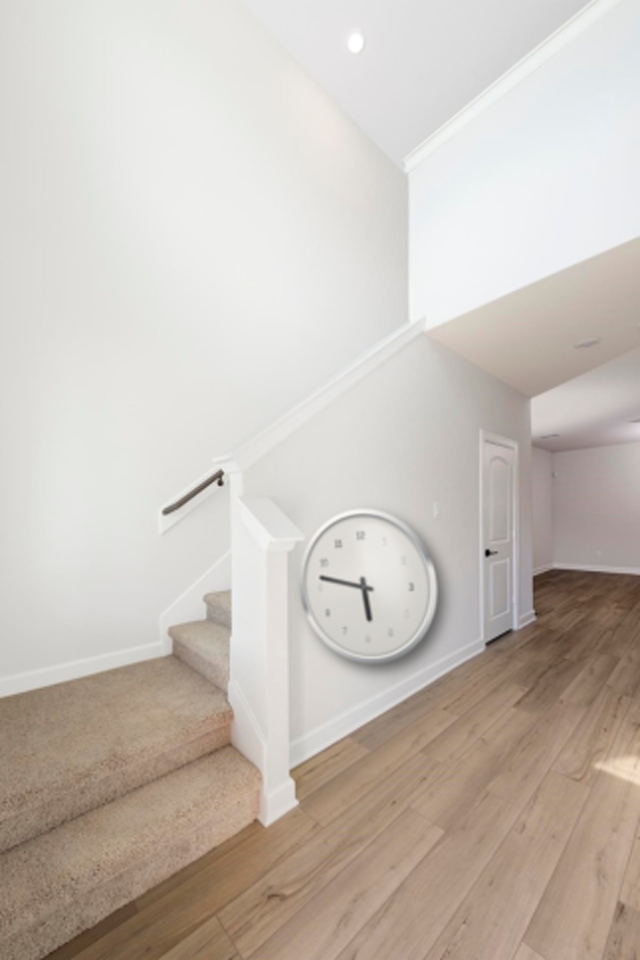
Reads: 5:47
